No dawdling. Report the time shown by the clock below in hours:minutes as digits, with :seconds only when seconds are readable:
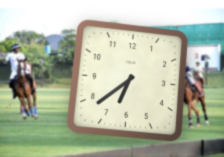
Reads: 6:38
